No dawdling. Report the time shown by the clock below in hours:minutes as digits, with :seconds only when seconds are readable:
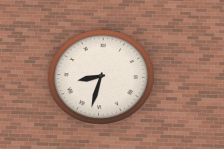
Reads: 8:32
